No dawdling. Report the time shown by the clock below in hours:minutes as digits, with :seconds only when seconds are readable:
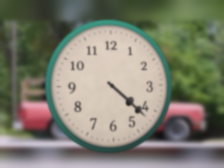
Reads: 4:22
